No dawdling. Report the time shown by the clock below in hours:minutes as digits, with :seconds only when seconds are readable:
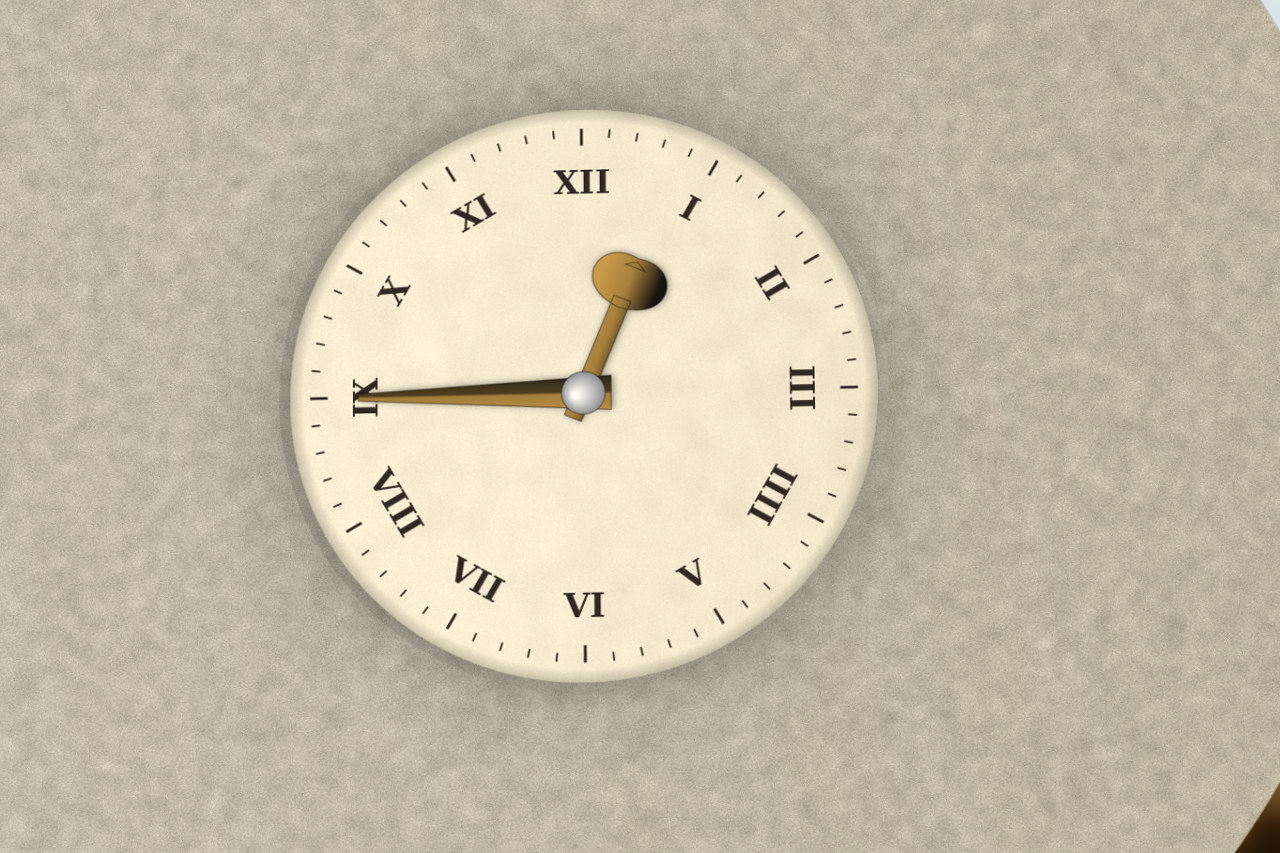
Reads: 12:45
